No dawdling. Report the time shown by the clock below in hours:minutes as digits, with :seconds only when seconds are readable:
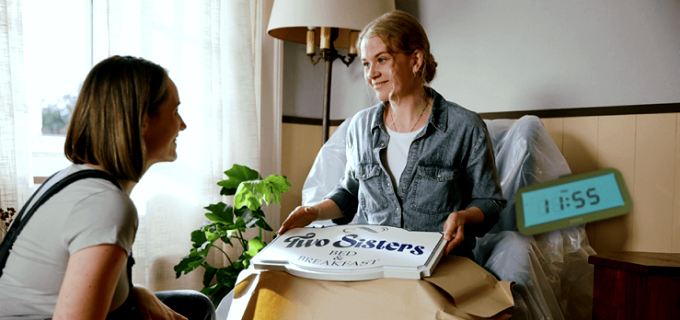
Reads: 11:55
